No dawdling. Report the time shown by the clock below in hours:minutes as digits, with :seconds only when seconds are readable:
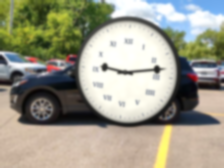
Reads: 9:13
